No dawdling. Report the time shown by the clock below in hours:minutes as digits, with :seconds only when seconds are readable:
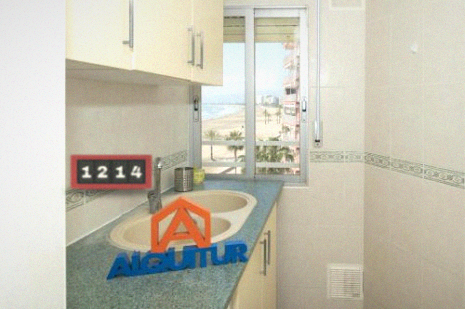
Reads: 12:14
